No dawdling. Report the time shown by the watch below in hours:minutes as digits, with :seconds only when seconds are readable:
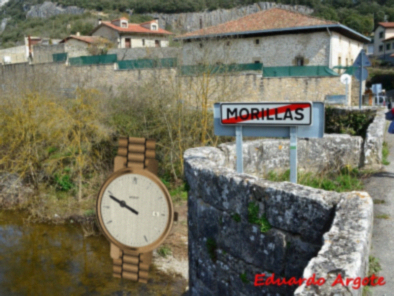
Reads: 9:49
